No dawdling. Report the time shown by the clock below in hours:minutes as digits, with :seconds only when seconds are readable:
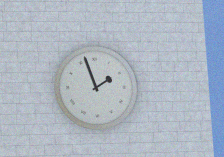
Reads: 1:57
